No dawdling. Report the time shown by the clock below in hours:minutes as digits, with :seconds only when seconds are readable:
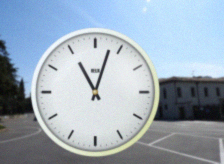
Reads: 11:03
